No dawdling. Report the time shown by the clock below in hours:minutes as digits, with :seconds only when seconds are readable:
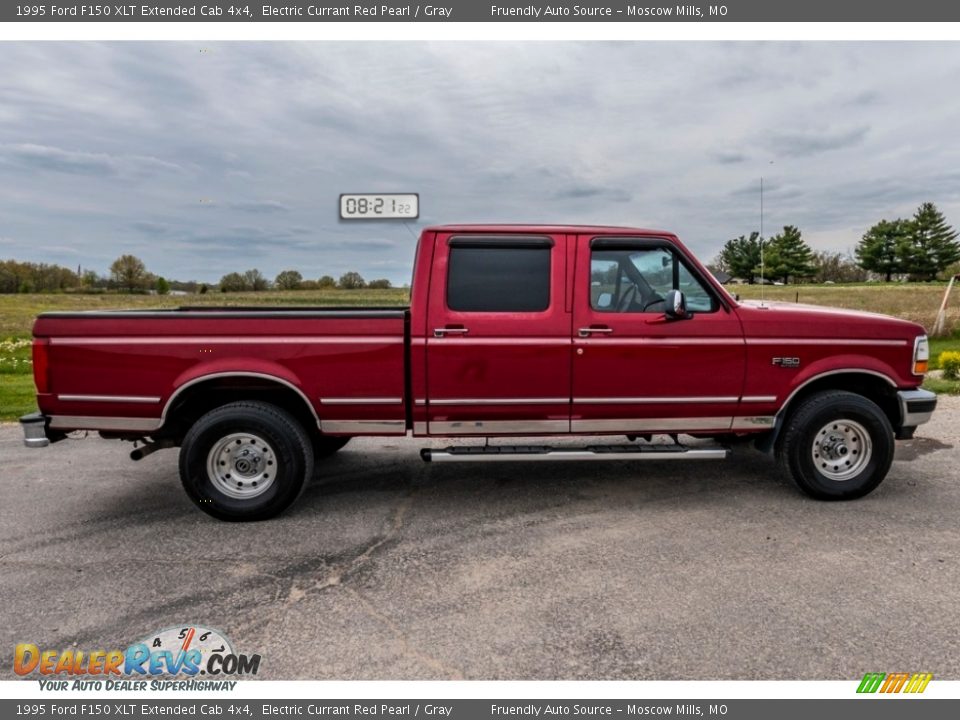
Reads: 8:21
